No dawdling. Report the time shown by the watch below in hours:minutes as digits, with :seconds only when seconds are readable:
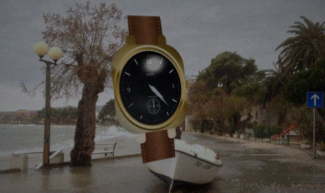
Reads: 4:23
